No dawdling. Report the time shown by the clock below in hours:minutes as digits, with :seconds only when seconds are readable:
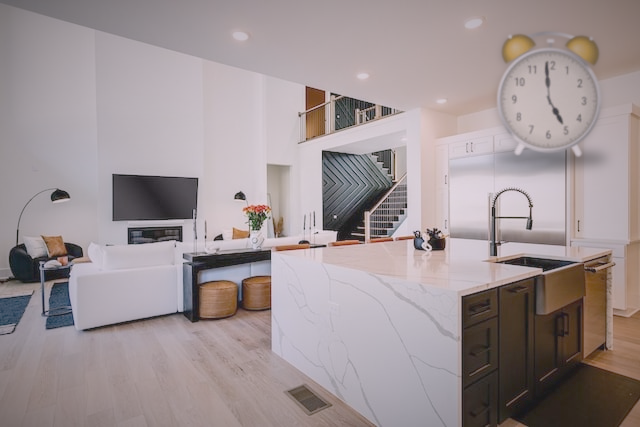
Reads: 4:59
